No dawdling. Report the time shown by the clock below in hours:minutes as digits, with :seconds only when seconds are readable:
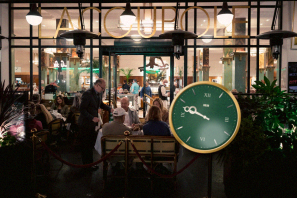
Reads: 9:48
